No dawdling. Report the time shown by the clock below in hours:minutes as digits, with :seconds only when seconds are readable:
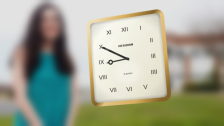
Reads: 8:50
